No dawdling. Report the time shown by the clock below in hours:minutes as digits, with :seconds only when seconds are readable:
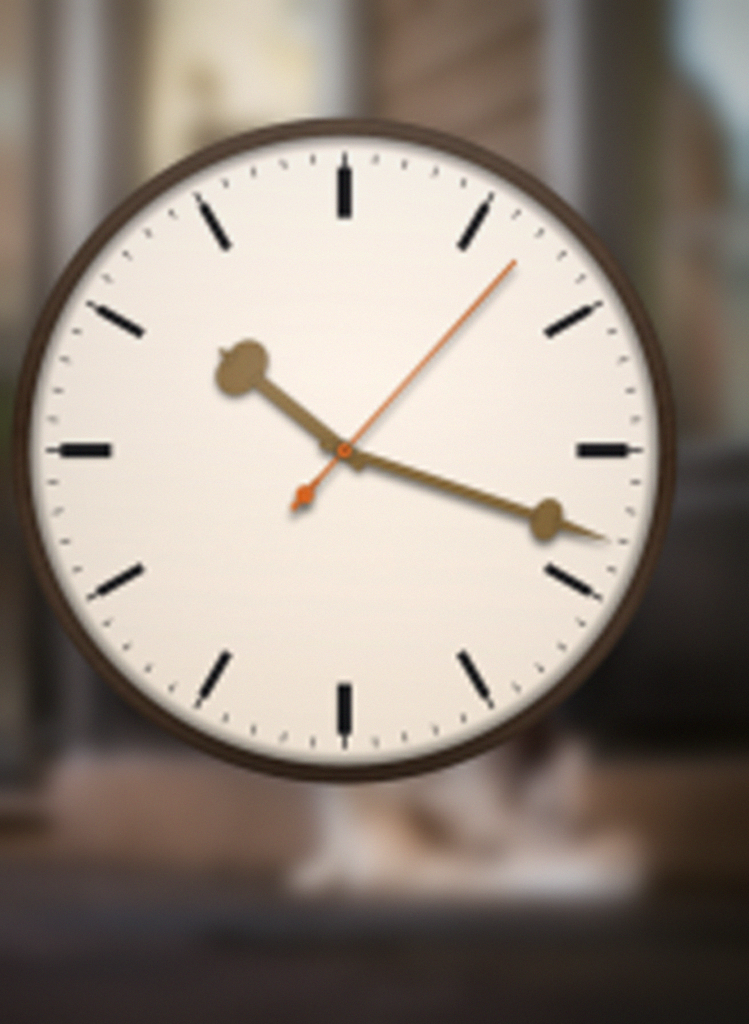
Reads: 10:18:07
